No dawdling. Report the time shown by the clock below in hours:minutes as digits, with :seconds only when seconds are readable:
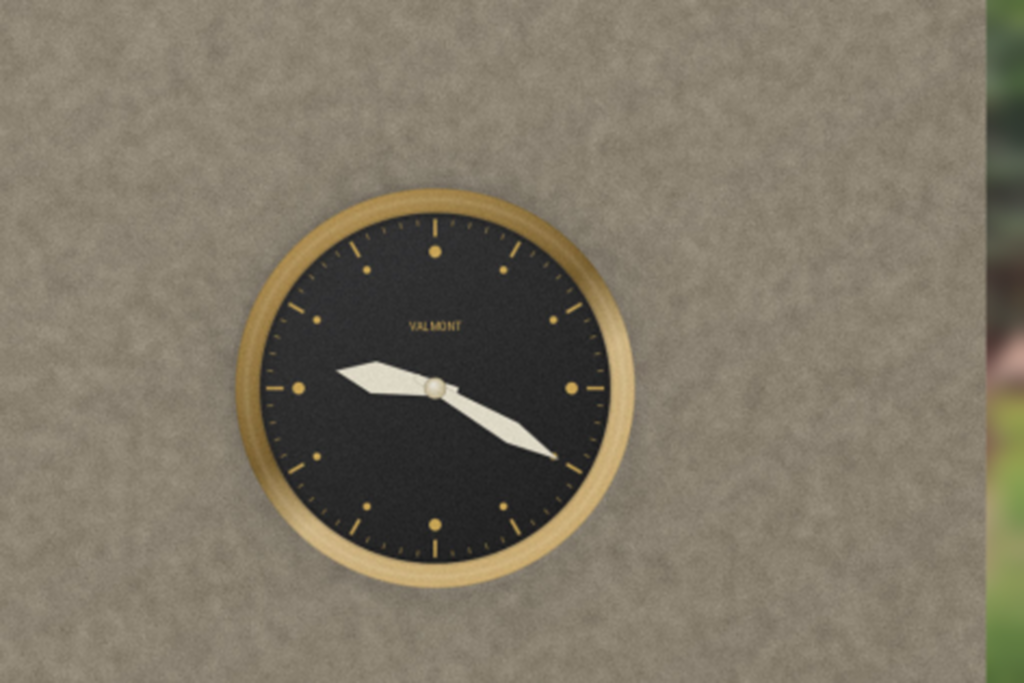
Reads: 9:20
